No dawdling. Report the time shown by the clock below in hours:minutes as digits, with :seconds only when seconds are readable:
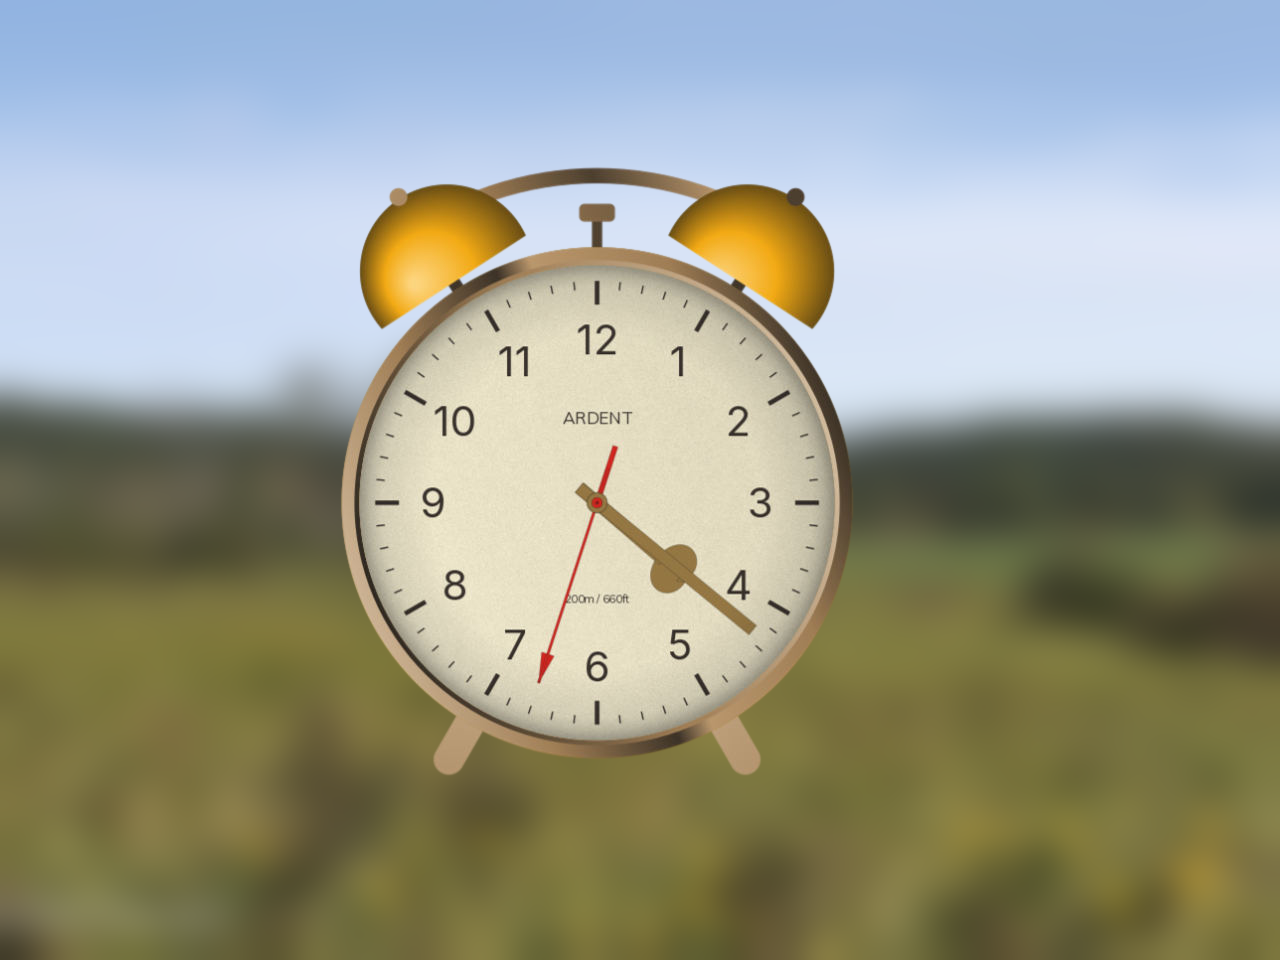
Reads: 4:21:33
